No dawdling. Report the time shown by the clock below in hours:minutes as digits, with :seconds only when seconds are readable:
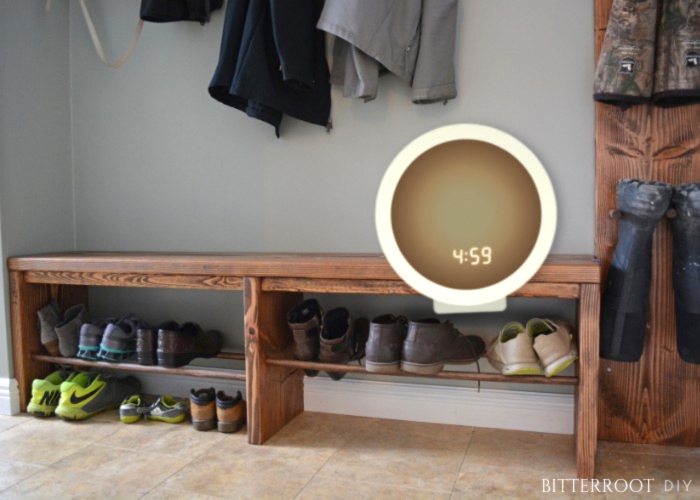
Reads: 4:59
